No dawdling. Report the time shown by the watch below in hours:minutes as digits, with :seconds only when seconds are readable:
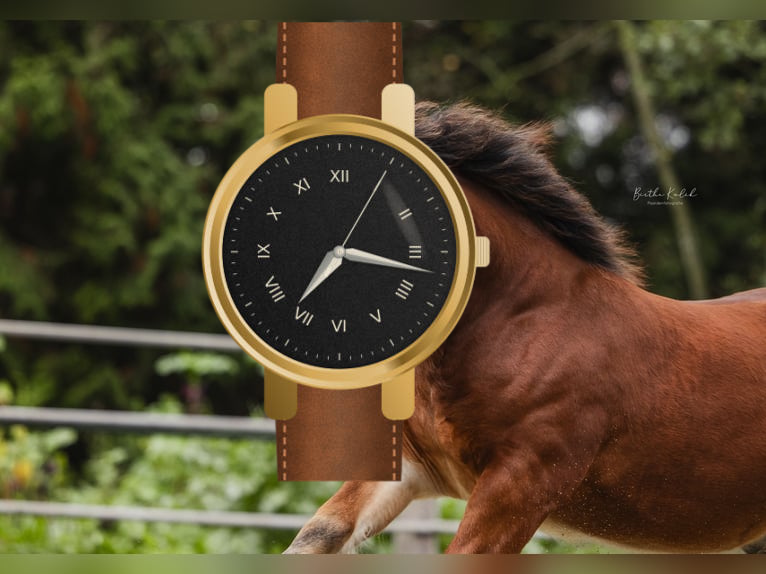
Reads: 7:17:05
